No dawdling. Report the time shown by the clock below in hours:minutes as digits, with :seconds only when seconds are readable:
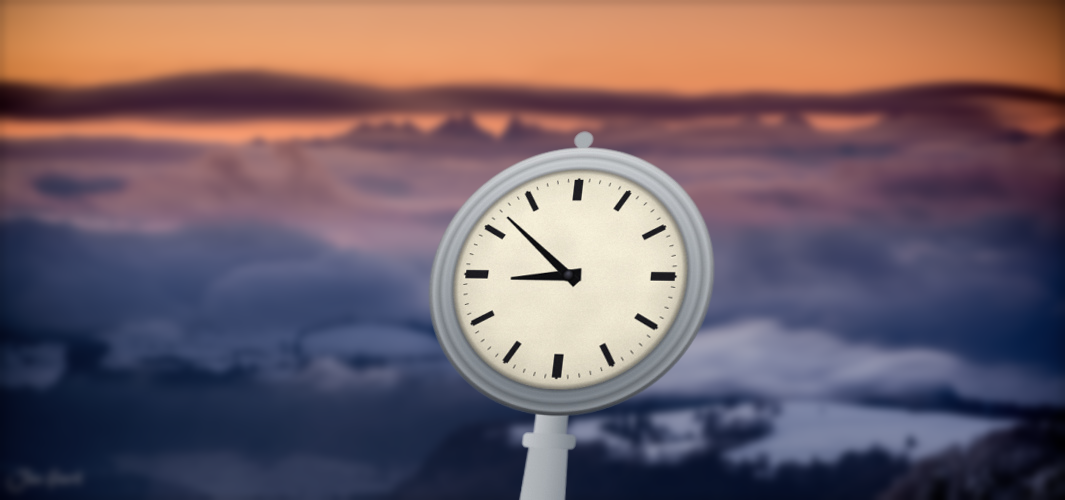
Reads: 8:52
